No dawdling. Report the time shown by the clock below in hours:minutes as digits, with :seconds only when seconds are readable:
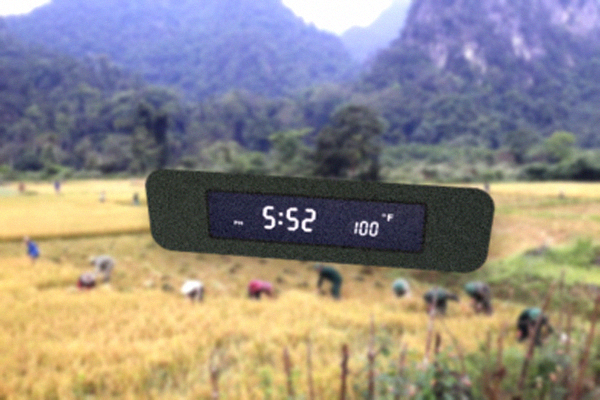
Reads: 5:52
